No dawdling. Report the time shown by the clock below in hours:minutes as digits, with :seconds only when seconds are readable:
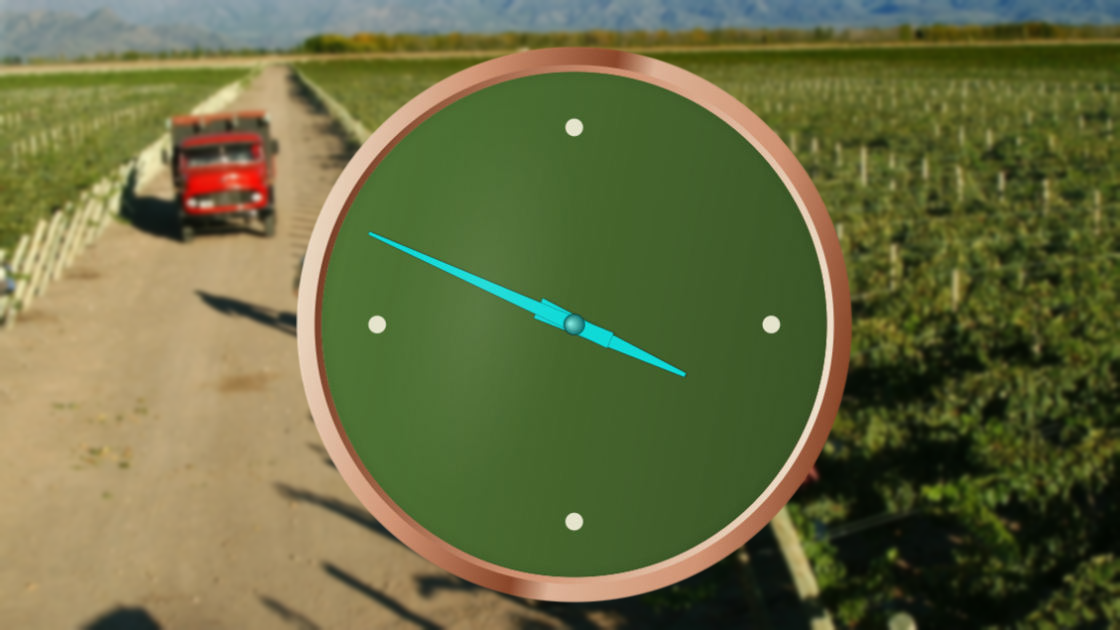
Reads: 3:49
